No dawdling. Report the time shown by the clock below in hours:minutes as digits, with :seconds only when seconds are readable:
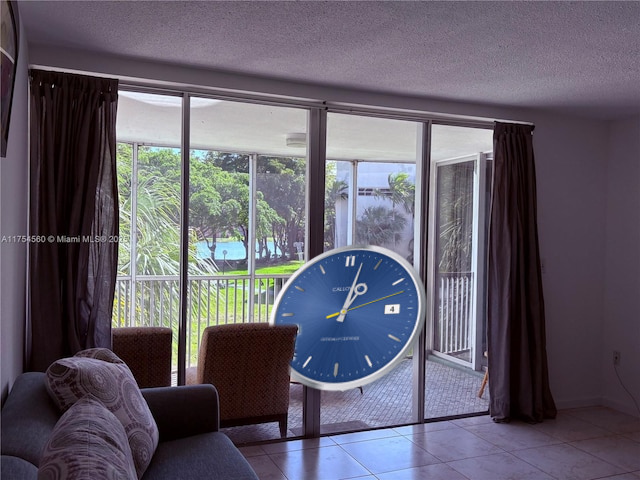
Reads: 1:02:12
